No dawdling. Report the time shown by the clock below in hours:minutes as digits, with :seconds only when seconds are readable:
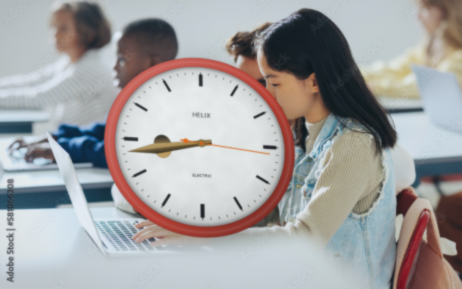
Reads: 8:43:16
